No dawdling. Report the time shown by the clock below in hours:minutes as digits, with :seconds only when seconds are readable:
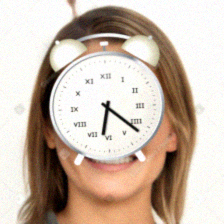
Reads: 6:22
